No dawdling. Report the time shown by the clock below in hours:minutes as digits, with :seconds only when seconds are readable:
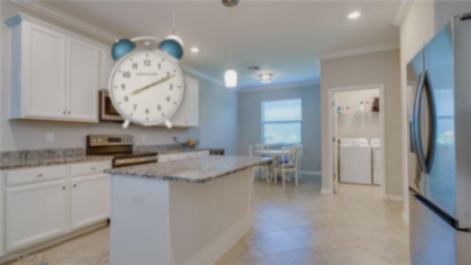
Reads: 8:11
